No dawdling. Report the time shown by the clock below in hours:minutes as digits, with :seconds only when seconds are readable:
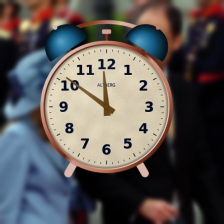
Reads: 11:51
